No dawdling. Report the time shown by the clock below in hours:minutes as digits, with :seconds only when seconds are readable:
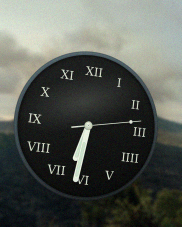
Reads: 6:31:13
